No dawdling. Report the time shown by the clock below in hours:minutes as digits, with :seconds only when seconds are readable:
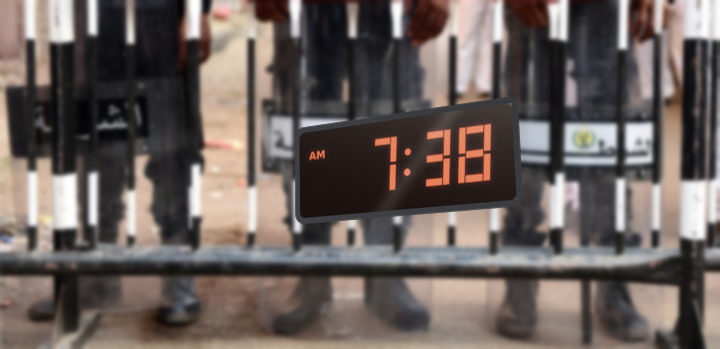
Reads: 7:38
